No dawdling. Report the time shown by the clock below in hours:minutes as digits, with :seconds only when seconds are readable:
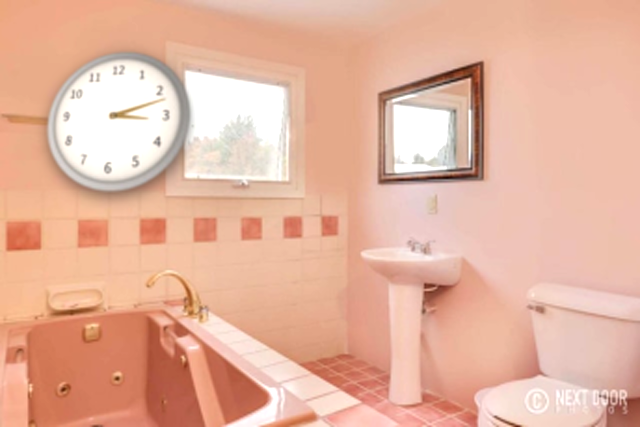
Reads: 3:12
